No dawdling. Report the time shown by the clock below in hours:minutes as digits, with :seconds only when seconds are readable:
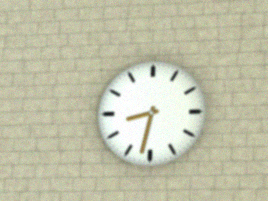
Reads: 8:32
